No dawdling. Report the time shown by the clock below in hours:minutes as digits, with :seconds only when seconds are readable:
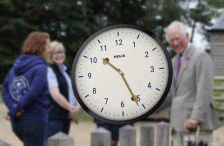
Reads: 10:26
